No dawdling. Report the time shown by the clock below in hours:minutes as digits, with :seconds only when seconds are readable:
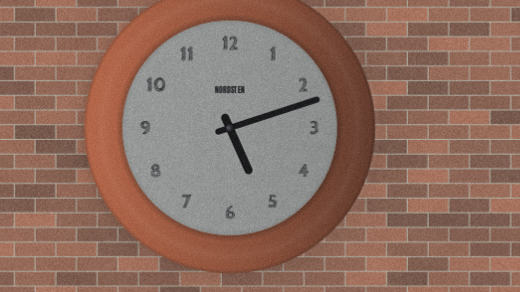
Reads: 5:12
